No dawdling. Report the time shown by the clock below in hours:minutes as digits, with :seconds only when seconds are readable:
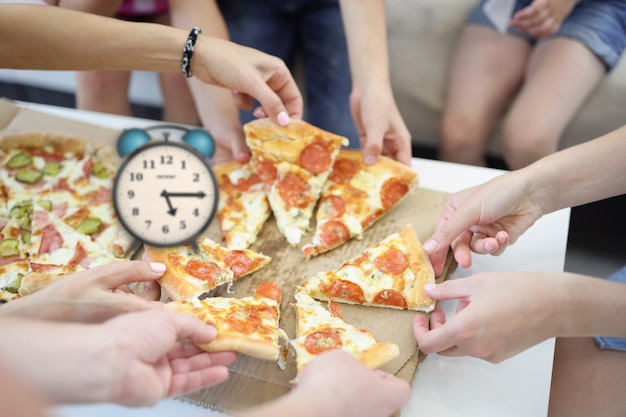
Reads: 5:15
